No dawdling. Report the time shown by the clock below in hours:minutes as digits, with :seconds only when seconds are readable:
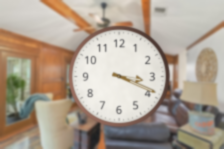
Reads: 3:19
